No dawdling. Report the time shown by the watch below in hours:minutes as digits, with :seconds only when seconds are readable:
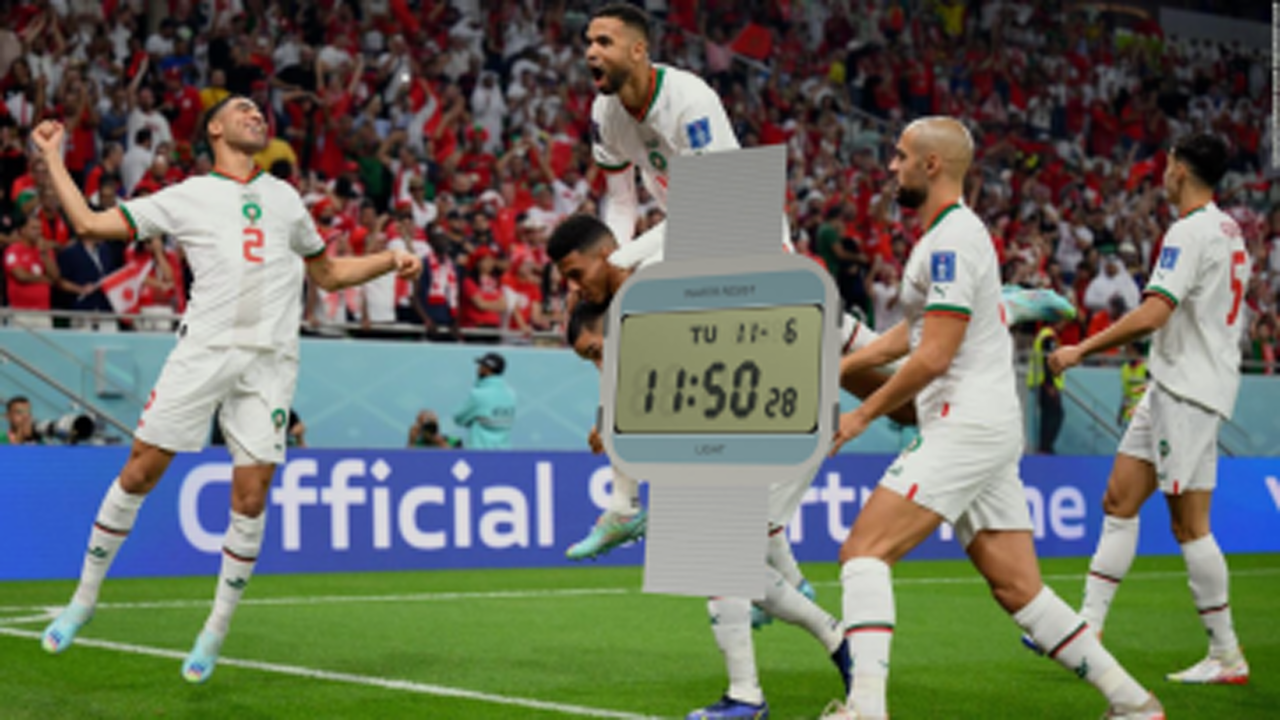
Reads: 11:50:28
